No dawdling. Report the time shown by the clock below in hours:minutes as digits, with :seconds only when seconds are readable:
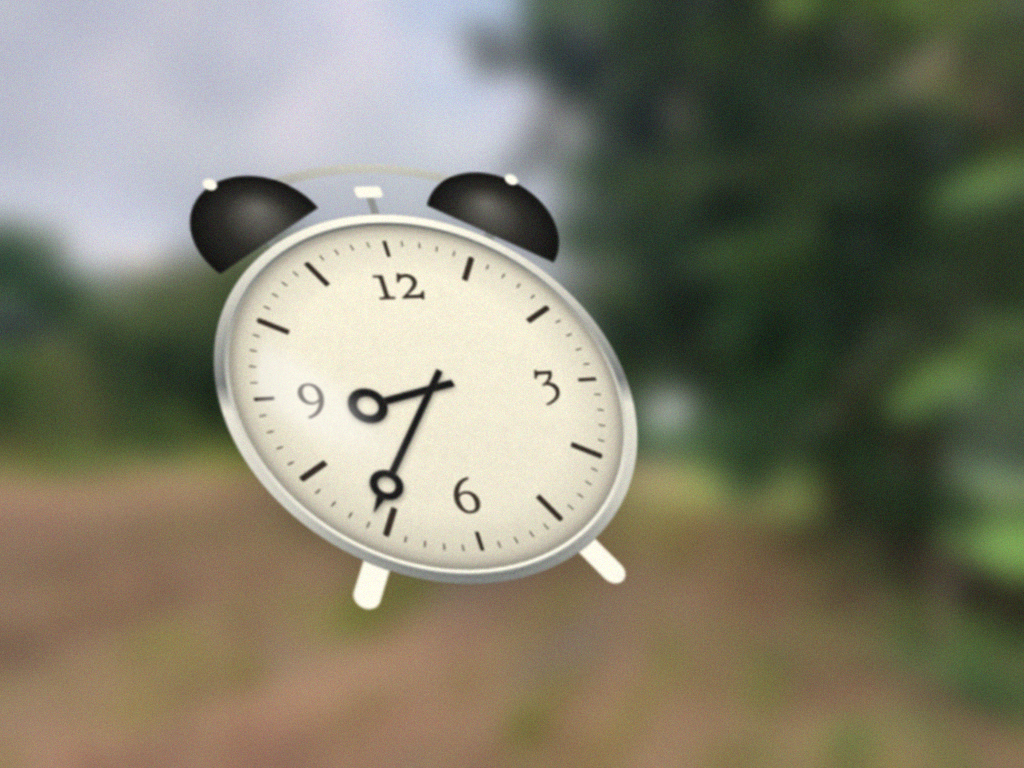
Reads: 8:36
